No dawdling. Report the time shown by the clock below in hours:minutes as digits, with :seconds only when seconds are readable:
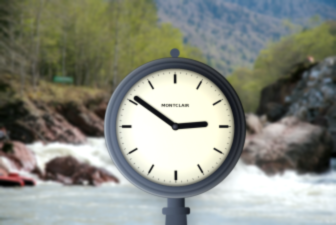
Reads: 2:51
